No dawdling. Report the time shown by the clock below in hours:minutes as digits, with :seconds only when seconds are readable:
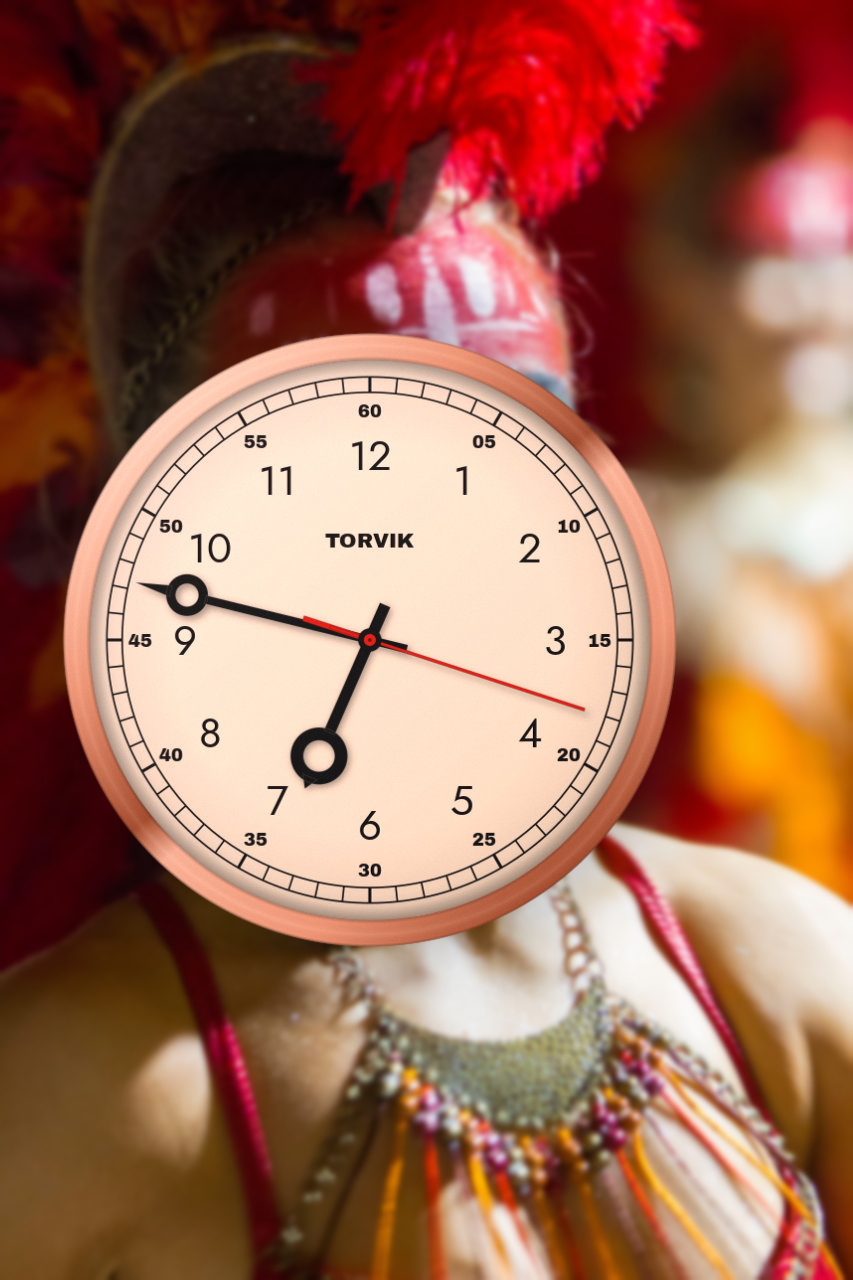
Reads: 6:47:18
